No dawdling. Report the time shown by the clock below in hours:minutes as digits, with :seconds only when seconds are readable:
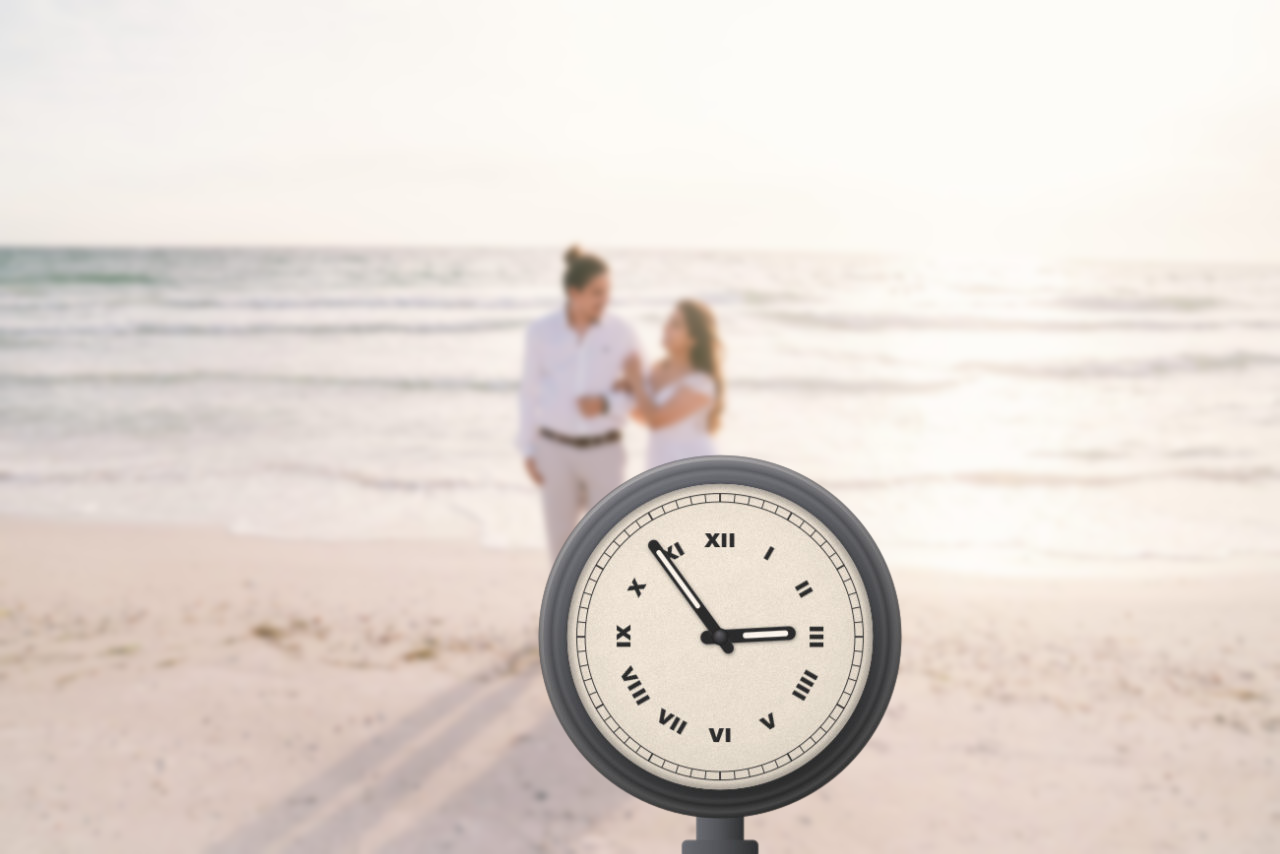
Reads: 2:54
